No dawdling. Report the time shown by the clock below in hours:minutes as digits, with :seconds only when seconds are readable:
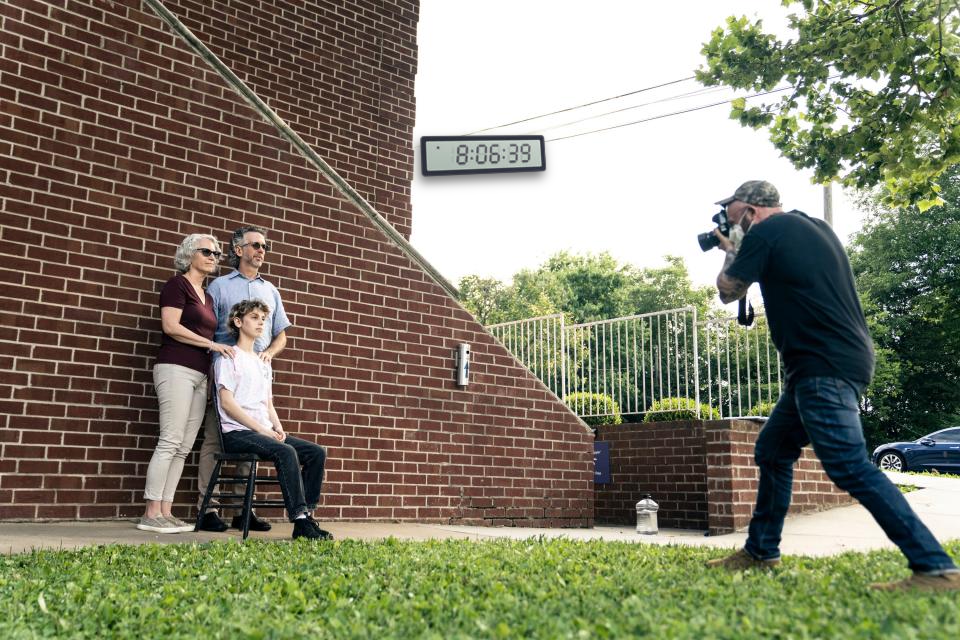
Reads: 8:06:39
